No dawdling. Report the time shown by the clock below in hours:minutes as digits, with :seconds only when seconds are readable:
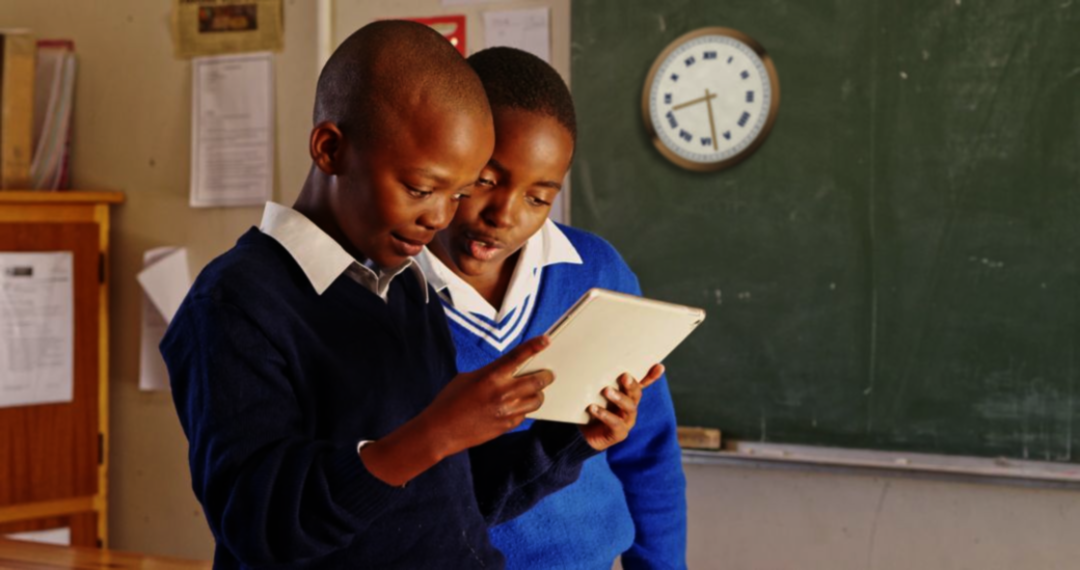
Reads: 8:28
